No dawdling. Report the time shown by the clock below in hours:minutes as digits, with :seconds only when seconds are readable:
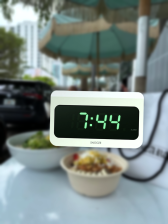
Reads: 7:44
